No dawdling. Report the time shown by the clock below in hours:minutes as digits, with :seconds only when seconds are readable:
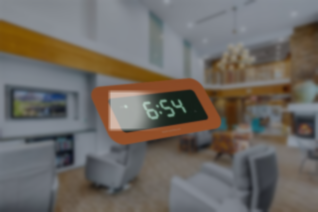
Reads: 6:54
